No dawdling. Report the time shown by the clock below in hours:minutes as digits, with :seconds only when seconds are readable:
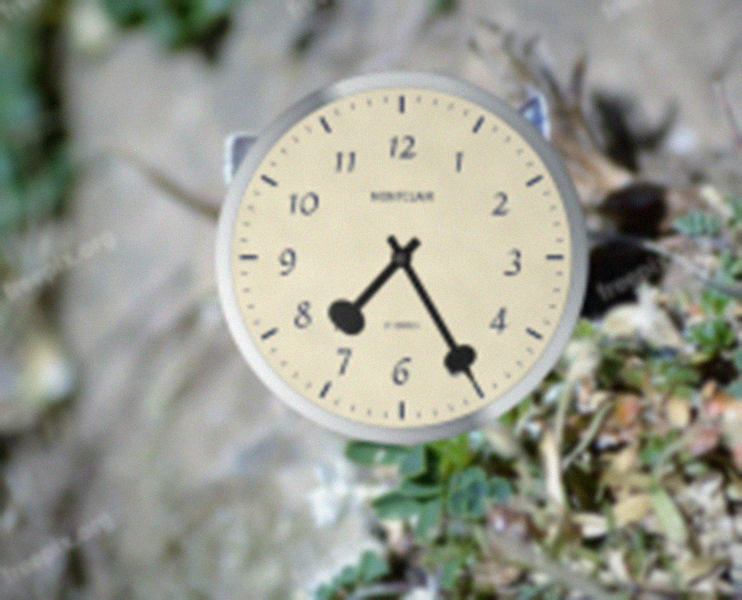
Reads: 7:25
